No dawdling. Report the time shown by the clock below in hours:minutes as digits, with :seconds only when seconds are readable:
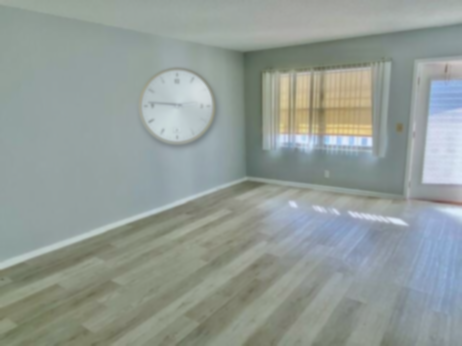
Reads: 2:46
